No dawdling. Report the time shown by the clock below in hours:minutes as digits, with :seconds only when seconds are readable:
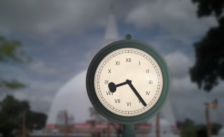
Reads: 8:24
